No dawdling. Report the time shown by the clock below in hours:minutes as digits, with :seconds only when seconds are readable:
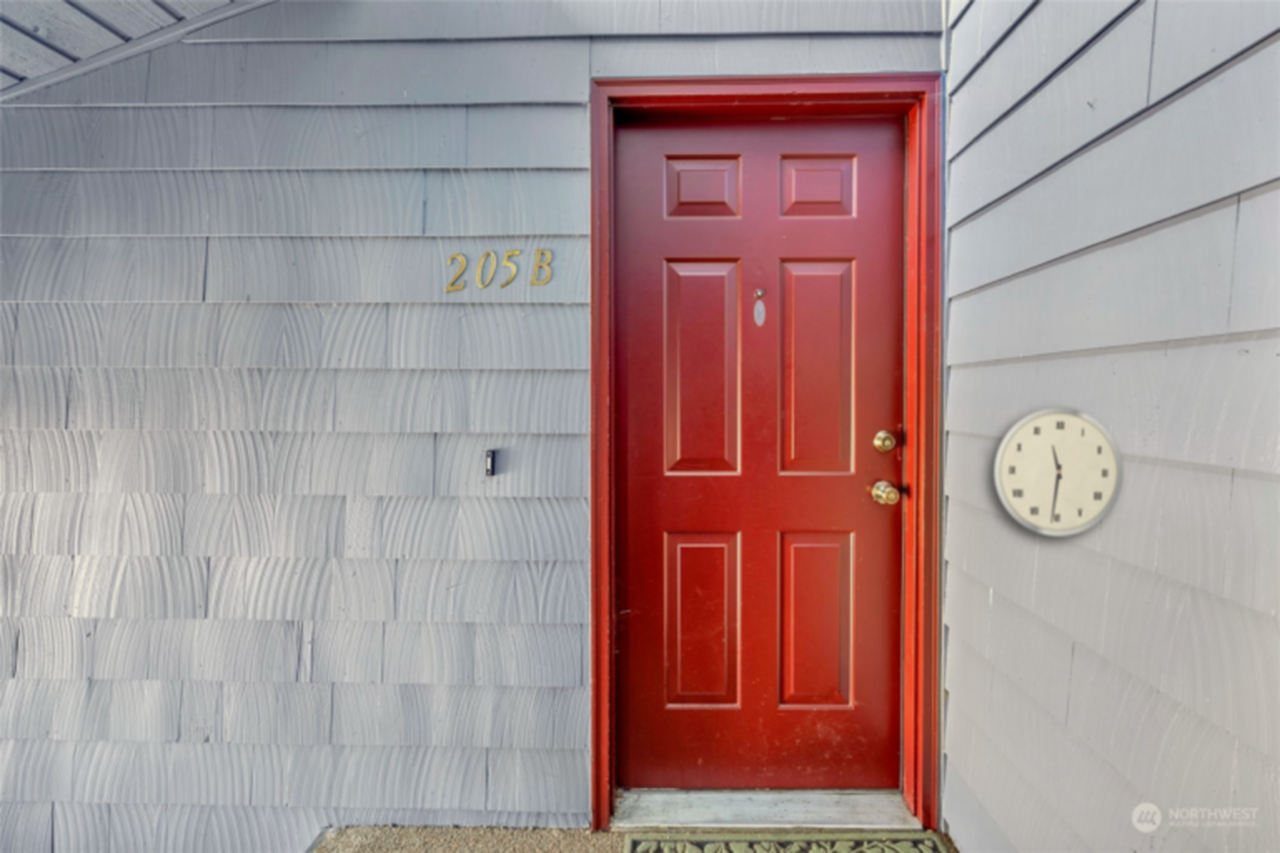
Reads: 11:31
